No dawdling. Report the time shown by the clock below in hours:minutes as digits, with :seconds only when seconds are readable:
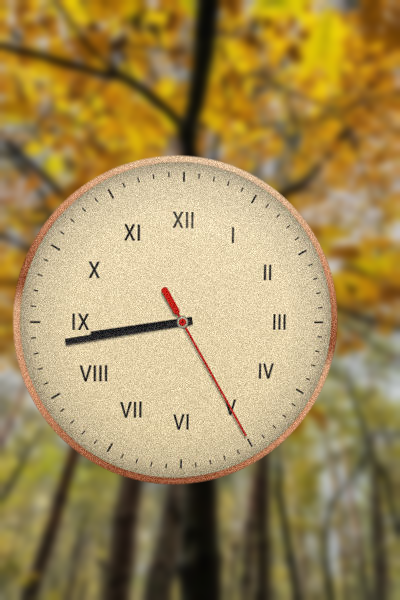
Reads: 8:43:25
